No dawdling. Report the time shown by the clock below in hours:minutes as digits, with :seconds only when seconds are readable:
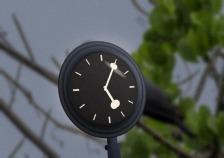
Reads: 5:05
